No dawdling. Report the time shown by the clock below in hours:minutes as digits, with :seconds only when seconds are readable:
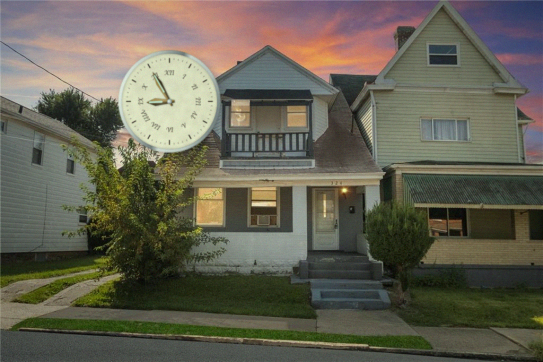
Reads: 8:55
